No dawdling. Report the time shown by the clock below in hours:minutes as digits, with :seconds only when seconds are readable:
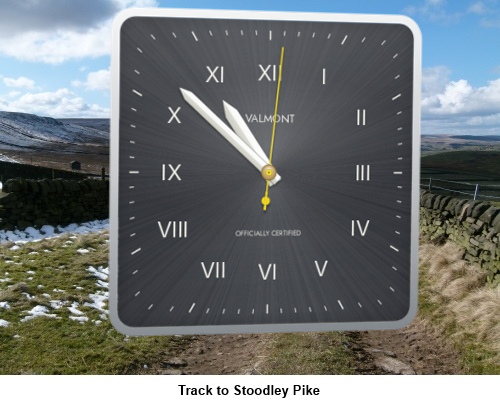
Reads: 10:52:01
